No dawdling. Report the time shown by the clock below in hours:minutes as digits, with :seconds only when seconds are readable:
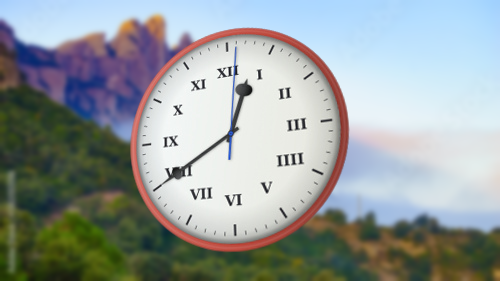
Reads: 12:40:01
